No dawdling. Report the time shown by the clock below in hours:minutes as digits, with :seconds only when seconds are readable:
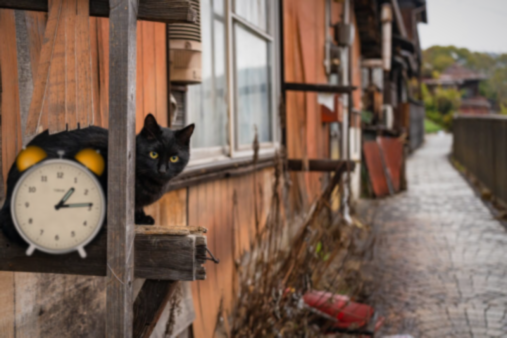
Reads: 1:14
